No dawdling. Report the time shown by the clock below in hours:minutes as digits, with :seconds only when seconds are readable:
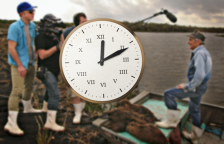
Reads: 12:11
